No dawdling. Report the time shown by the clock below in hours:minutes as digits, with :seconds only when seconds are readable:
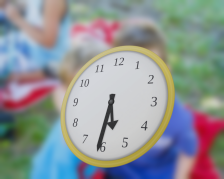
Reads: 5:31
